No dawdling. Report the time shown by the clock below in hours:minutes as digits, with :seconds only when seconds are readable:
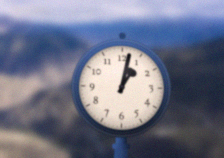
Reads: 1:02
